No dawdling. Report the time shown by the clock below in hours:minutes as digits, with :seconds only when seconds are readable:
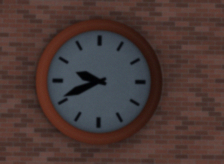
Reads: 9:41
